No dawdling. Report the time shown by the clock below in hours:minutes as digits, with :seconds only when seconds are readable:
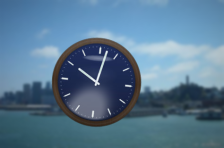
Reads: 10:02
